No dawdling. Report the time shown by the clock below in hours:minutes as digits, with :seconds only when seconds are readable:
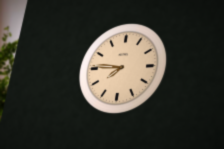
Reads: 7:46
